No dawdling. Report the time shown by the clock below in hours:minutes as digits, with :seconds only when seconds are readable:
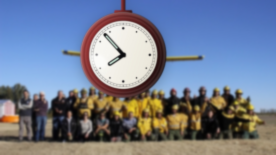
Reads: 7:53
